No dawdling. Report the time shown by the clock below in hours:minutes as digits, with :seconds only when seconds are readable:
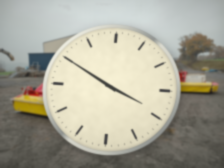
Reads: 3:50
